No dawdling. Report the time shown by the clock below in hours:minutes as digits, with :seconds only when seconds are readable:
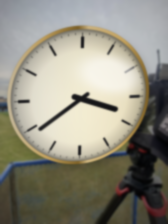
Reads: 3:39
